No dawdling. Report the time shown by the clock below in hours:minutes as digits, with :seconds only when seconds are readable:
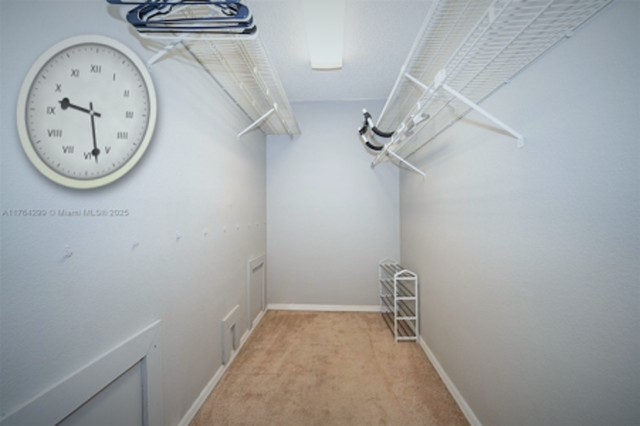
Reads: 9:28
